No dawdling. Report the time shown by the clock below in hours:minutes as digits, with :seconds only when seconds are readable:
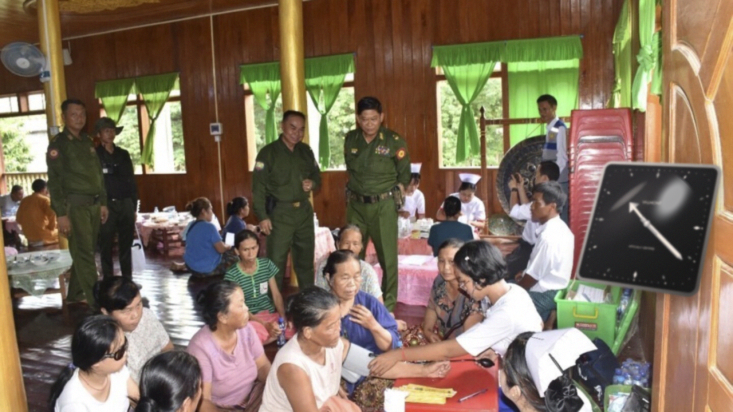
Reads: 10:21
